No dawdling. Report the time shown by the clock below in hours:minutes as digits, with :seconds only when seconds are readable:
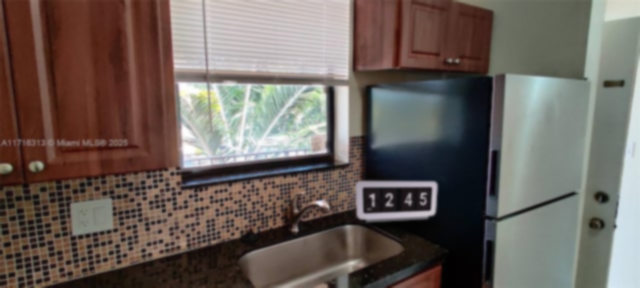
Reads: 12:45
